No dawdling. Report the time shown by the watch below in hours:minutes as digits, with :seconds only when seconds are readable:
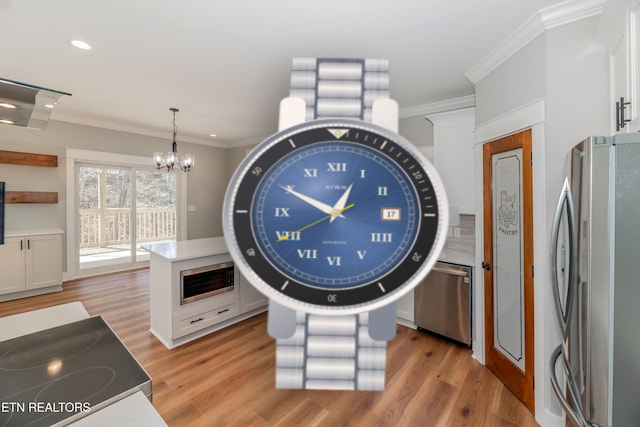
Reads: 12:49:40
